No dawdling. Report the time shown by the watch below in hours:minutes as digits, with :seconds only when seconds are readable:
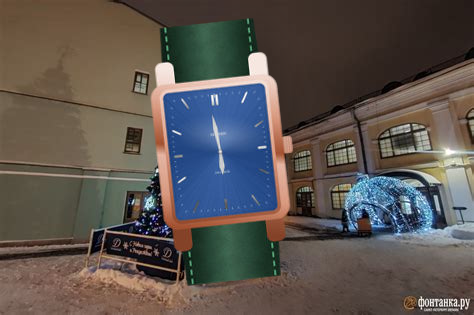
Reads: 5:59
